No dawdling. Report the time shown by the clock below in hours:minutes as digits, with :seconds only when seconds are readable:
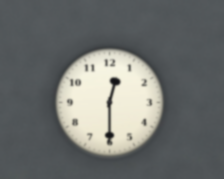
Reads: 12:30
